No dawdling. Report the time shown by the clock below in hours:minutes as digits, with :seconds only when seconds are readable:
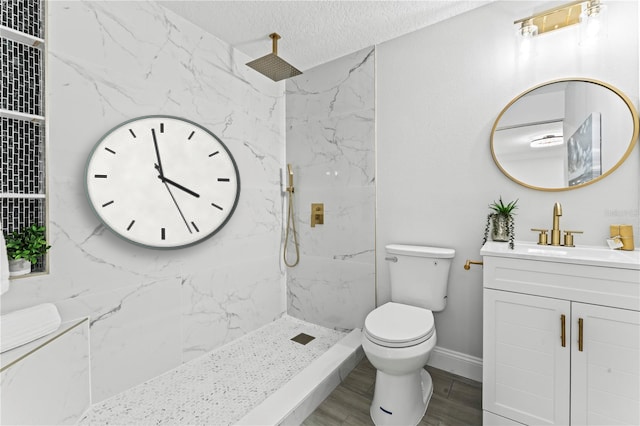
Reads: 3:58:26
